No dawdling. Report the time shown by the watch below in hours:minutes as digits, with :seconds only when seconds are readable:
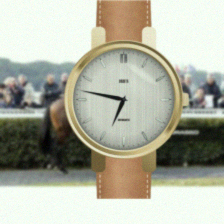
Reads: 6:47
